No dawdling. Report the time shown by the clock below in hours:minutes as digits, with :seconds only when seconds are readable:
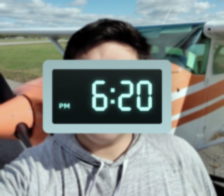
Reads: 6:20
